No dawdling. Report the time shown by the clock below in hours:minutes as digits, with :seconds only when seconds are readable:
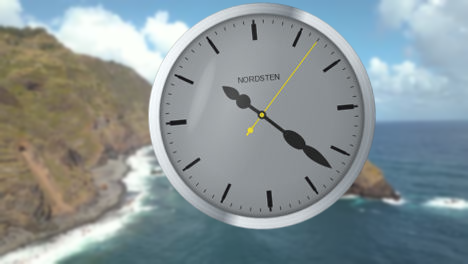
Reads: 10:22:07
